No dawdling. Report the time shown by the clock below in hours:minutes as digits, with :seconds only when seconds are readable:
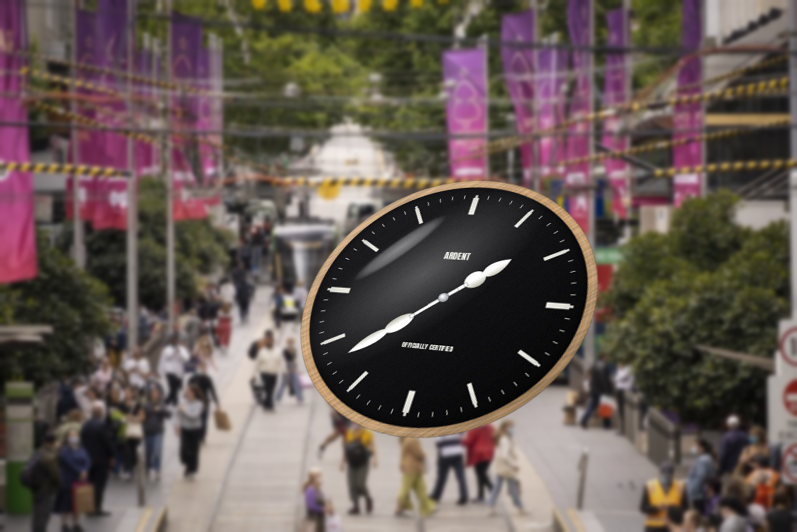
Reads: 1:38
